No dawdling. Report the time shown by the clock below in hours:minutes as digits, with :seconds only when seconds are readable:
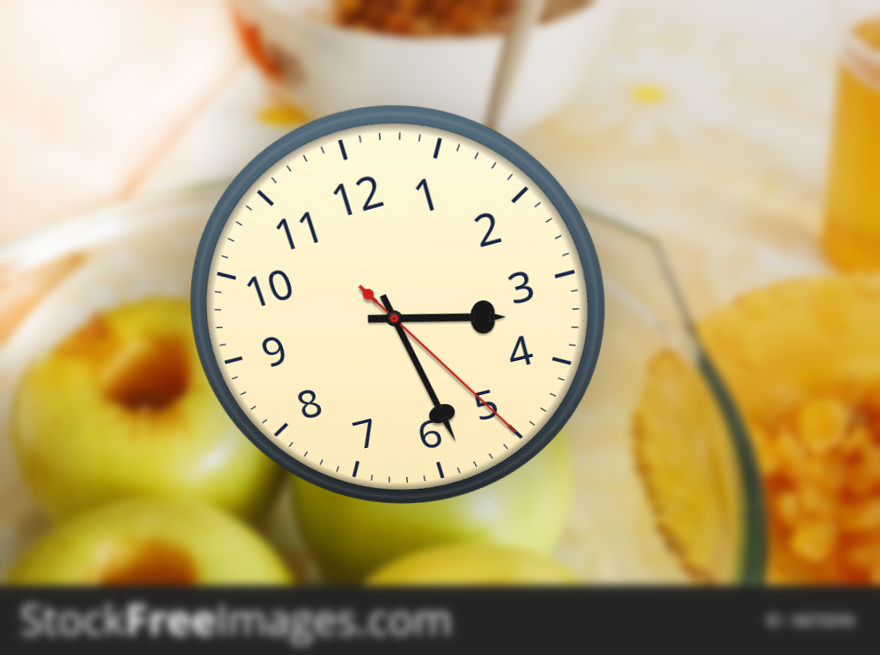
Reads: 3:28:25
